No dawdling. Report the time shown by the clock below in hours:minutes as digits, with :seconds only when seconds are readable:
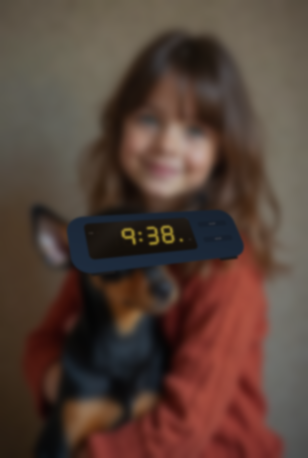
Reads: 9:38
